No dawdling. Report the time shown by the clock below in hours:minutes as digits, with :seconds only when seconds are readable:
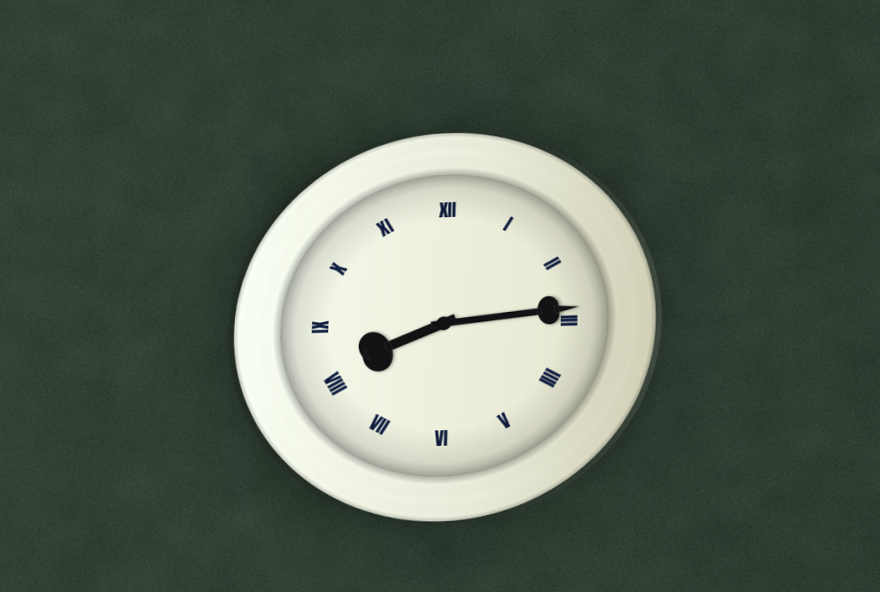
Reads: 8:14
